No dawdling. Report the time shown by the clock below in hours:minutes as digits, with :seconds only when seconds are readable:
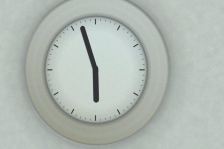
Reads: 5:57
